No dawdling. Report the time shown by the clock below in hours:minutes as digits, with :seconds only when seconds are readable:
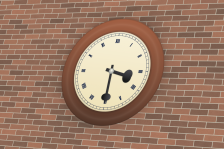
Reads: 3:30
